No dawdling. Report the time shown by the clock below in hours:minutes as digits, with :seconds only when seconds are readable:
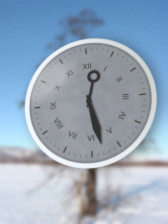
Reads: 12:28
